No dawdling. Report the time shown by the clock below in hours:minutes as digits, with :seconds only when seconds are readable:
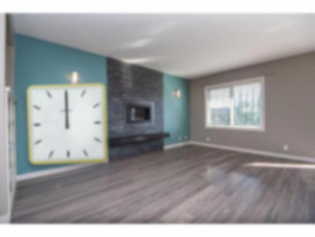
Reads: 12:00
